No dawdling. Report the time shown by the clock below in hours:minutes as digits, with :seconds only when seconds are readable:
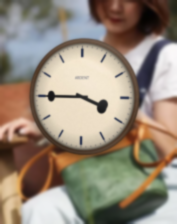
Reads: 3:45
